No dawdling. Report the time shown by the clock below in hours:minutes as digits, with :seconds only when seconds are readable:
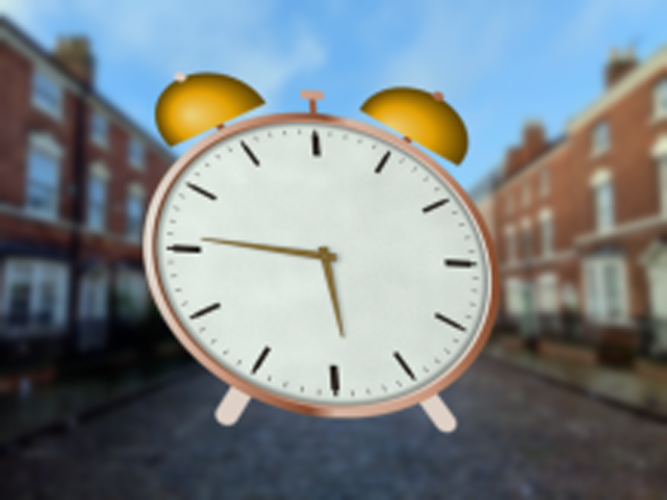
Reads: 5:46
